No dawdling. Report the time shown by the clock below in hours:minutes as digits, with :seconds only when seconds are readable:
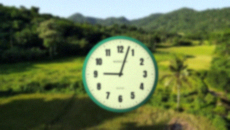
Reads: 9:03
